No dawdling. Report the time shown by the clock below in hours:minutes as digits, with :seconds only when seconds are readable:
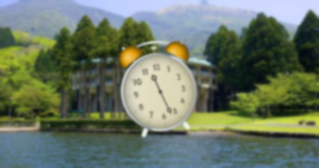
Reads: 11:27
